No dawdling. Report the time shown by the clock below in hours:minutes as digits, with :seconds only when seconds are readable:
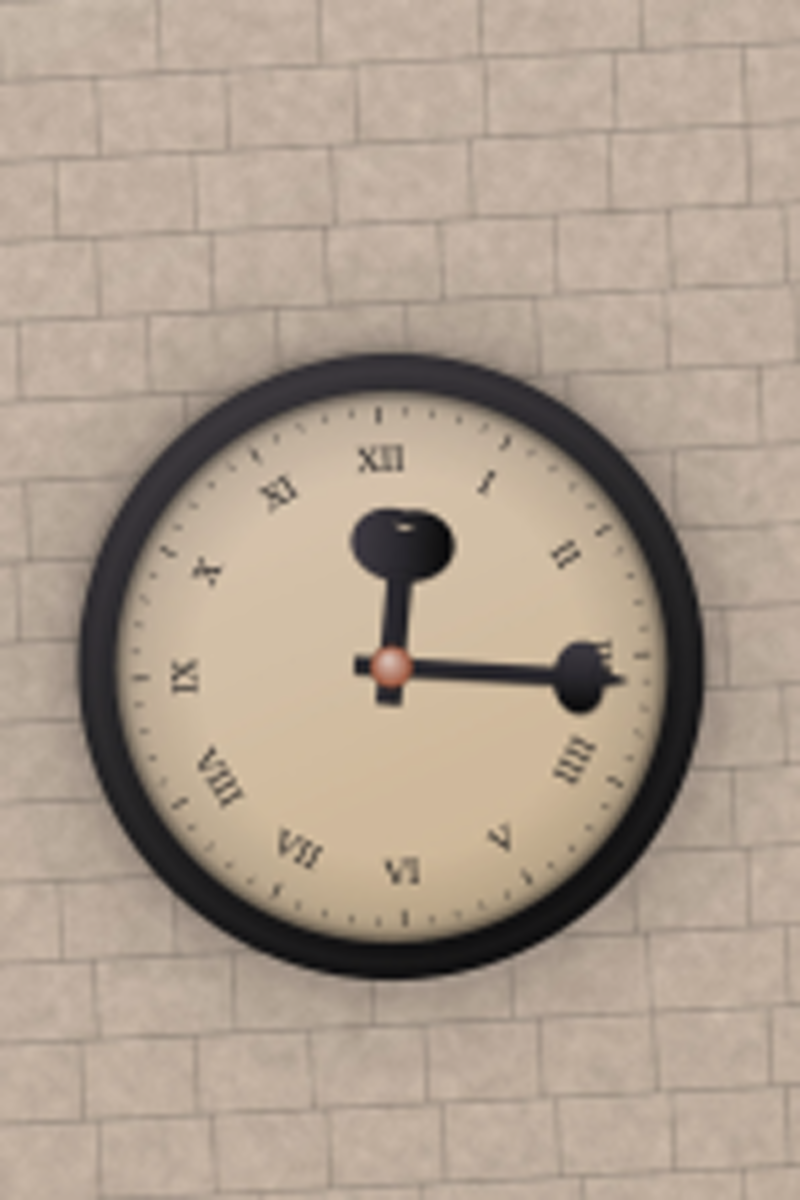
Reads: 12:16
